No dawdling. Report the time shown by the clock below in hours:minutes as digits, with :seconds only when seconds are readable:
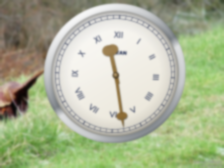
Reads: 11:28
